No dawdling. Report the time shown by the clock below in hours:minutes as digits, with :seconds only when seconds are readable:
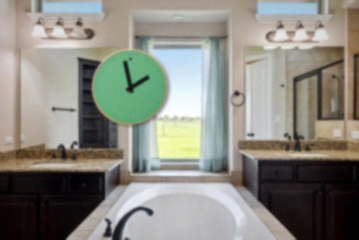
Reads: 1:58
